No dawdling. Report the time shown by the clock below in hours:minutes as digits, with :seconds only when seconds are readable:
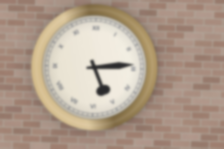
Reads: 5:14
